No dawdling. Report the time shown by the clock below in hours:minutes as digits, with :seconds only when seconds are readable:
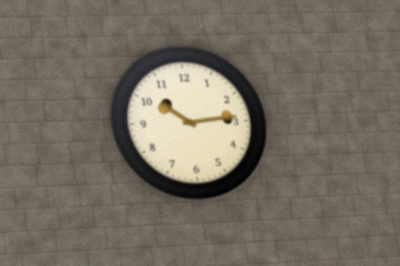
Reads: 10:14
